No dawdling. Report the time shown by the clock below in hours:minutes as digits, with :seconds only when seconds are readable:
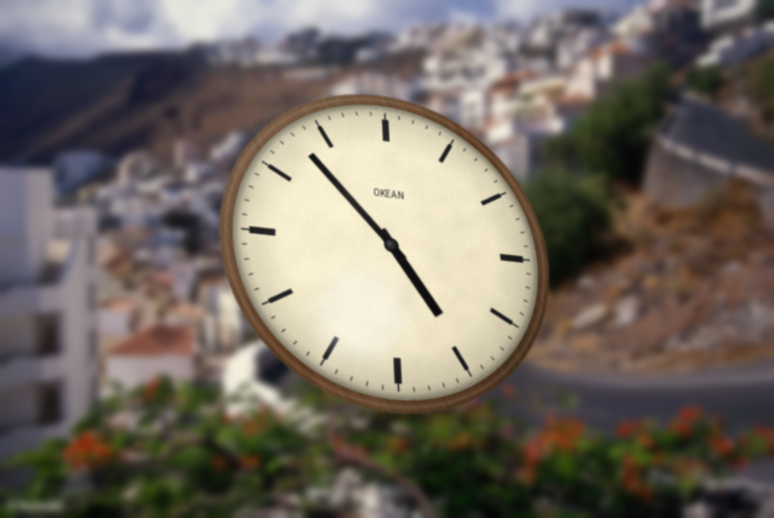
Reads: 4:53
